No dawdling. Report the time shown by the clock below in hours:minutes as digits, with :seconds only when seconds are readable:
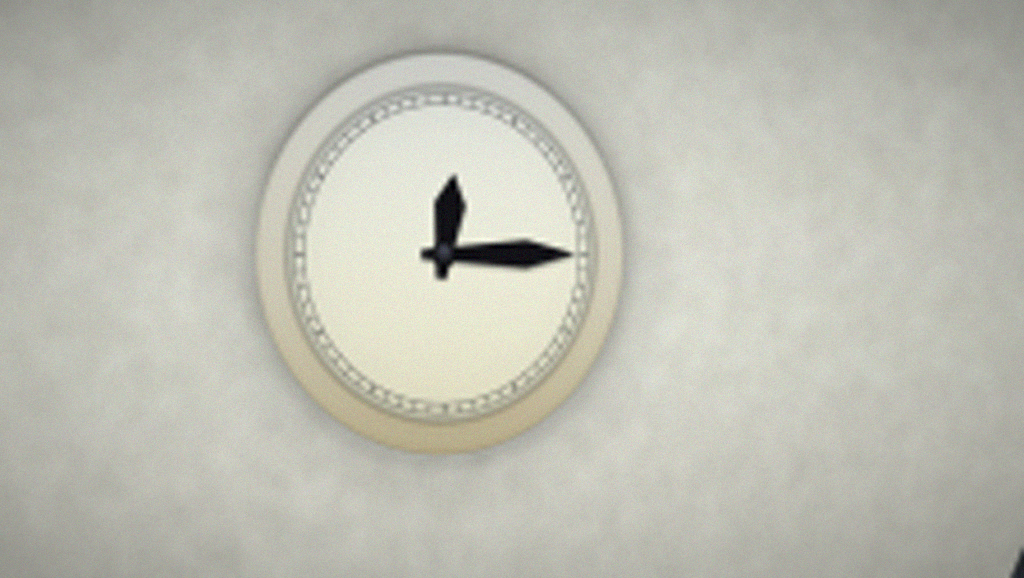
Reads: 12:15
